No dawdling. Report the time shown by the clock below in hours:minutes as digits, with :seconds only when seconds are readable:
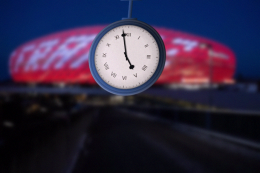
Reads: 4:58
